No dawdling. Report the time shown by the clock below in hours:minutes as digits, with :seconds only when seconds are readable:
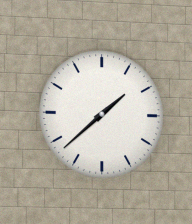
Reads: 1:38
